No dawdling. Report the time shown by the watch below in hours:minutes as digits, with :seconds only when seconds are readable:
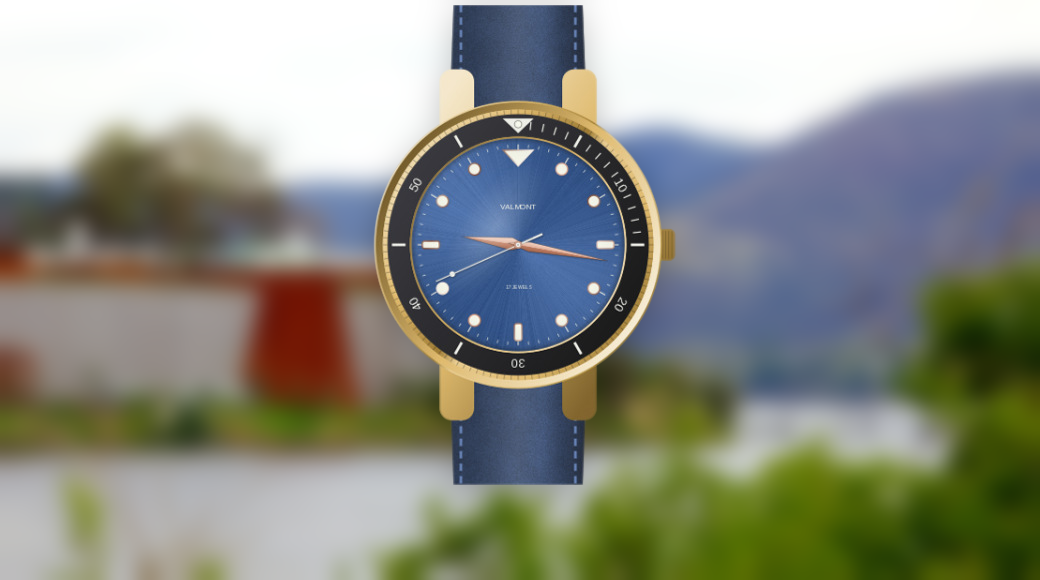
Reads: 9:16:41
